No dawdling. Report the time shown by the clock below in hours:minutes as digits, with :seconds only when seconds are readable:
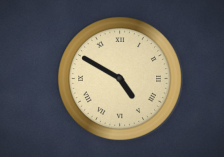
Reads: 4:50
